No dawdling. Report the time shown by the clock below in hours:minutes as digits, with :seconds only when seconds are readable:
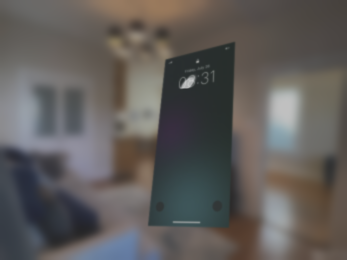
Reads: 8:31
